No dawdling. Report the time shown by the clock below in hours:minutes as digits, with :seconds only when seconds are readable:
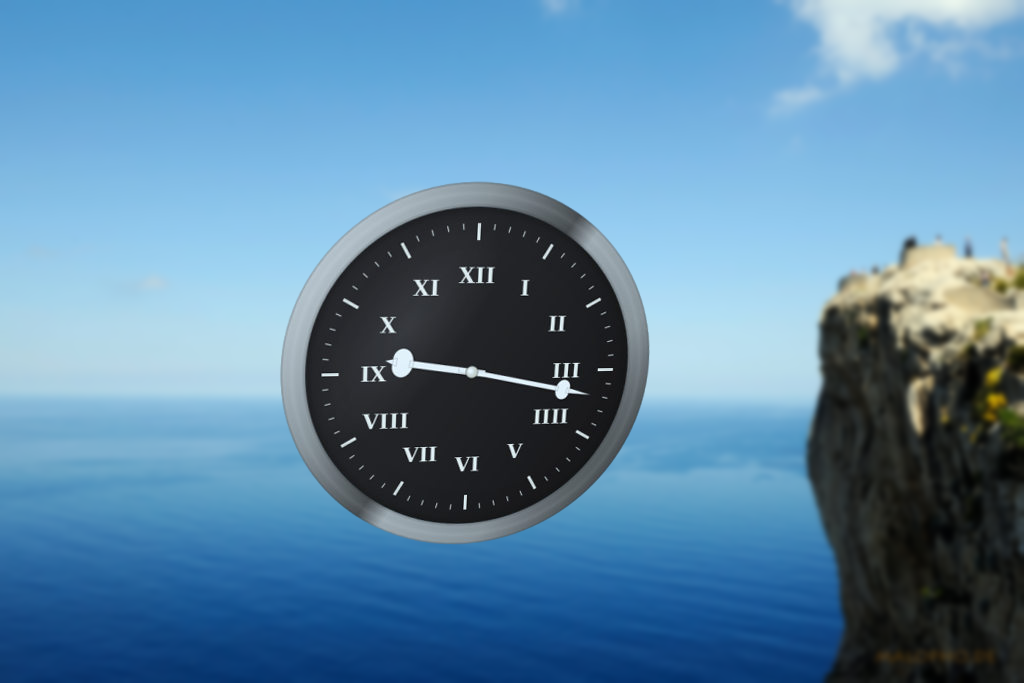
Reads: 9:17
